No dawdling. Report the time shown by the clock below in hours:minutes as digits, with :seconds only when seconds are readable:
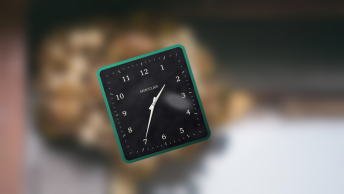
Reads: 1:35
